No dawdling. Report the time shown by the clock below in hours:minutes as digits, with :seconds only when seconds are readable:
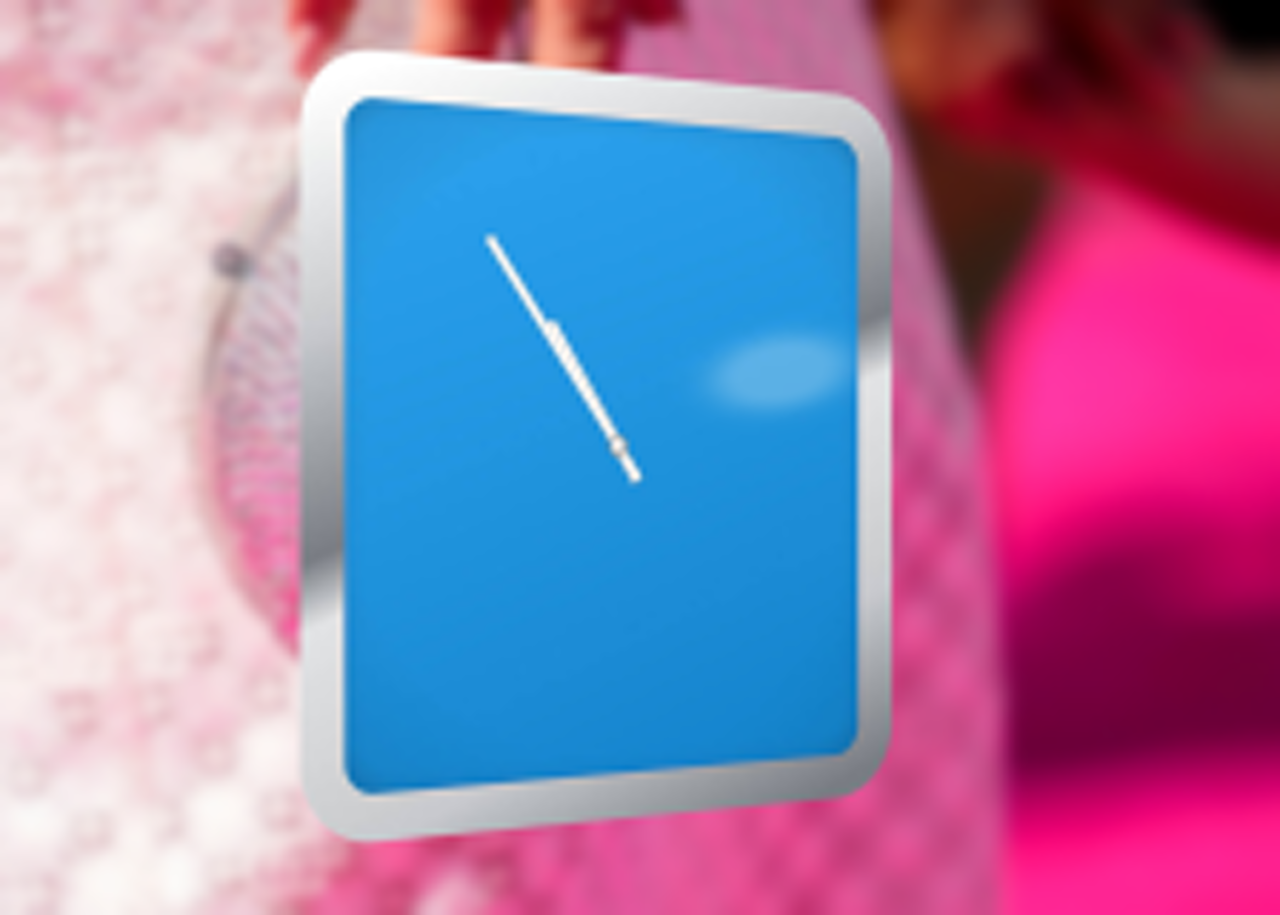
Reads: 10:54
